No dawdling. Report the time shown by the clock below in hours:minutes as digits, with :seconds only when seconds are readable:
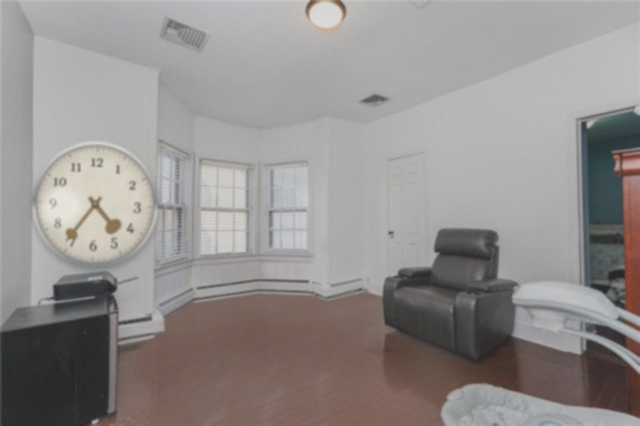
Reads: 4:36
